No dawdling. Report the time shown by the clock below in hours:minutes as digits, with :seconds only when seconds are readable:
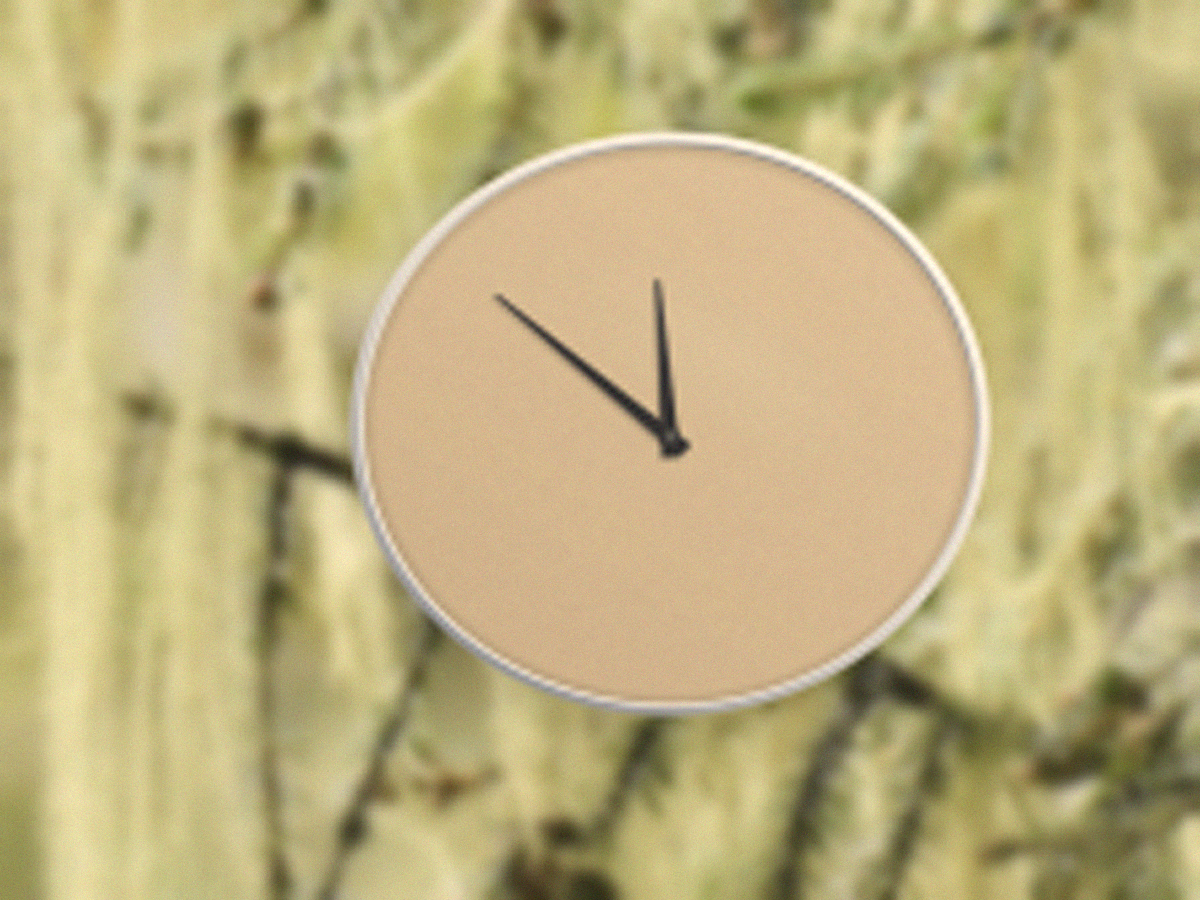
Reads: 11:52
